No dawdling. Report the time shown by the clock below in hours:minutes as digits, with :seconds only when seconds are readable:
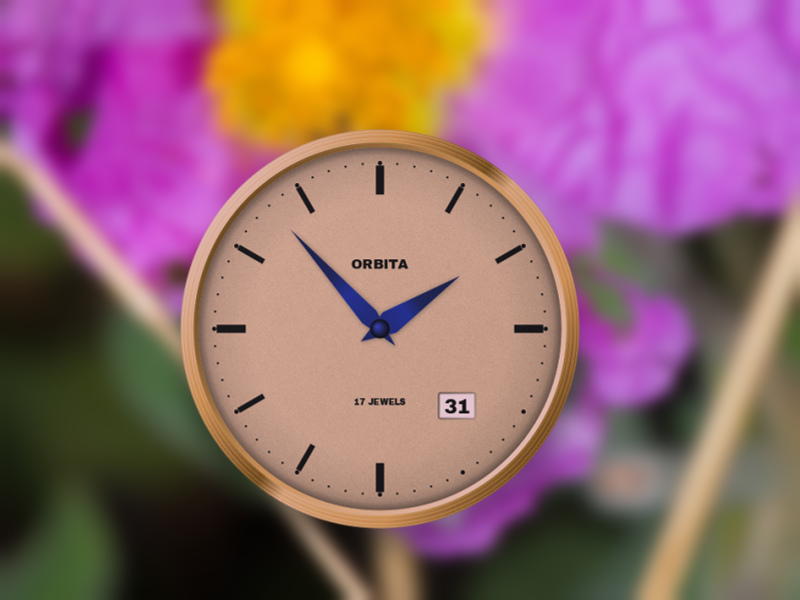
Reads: 1:53
